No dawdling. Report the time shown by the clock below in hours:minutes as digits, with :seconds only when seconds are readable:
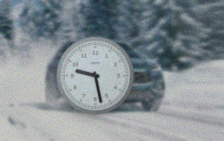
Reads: 9:28
